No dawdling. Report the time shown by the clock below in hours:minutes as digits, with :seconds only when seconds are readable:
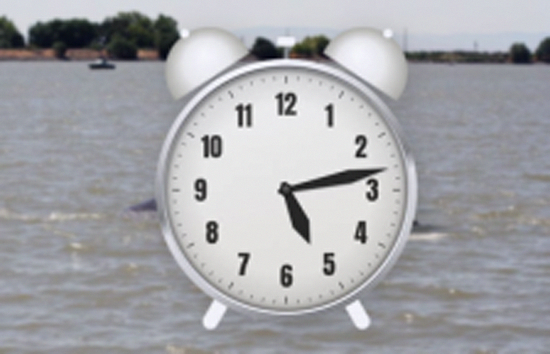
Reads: 5:13
